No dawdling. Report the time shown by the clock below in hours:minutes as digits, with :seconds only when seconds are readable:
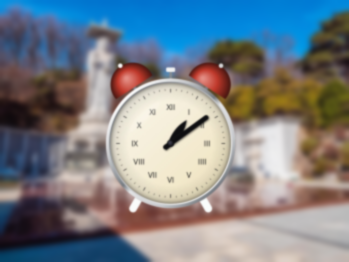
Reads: 1:09
